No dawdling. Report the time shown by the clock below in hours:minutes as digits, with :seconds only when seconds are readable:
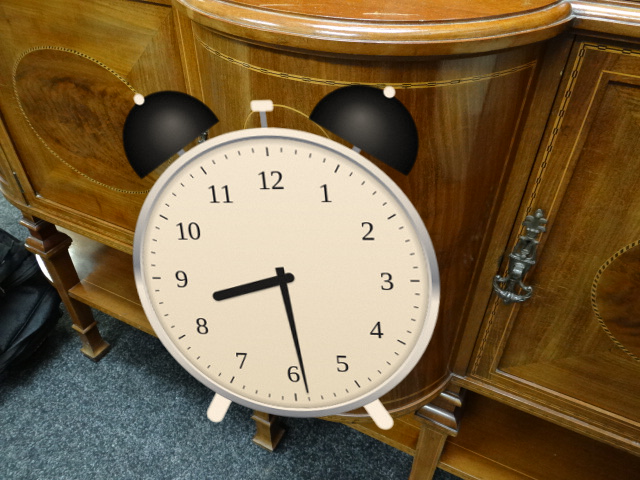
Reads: 8:29
